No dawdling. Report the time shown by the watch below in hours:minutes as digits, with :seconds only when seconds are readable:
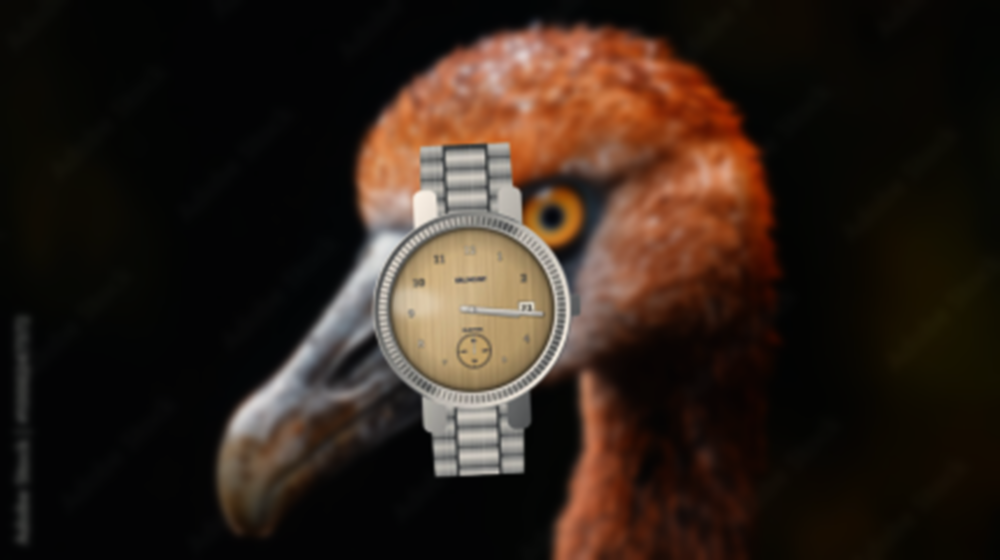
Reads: 3:16
